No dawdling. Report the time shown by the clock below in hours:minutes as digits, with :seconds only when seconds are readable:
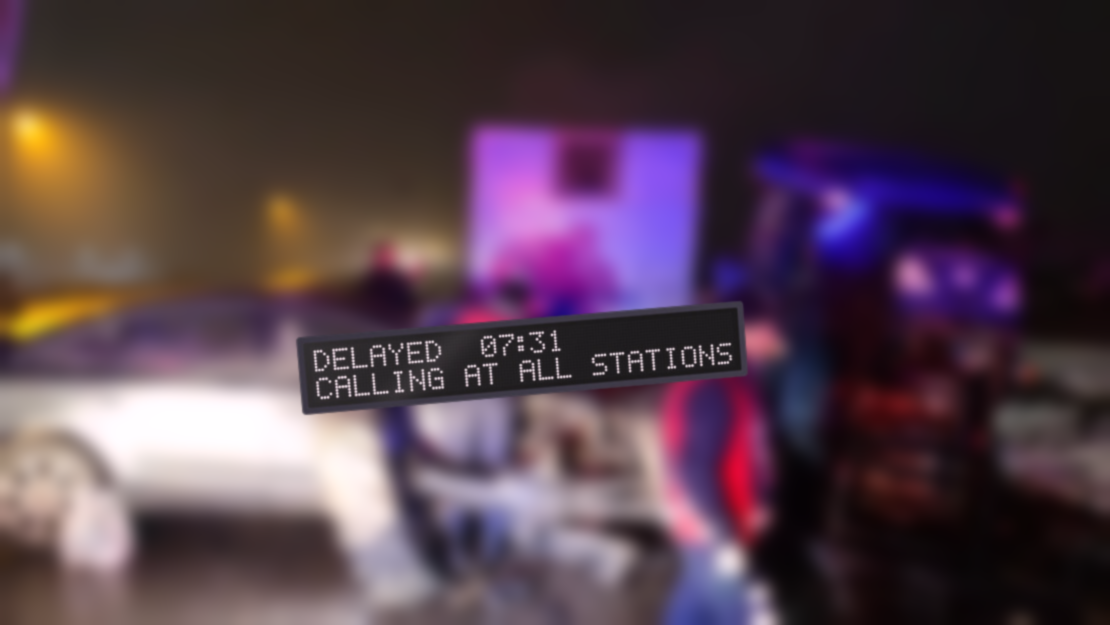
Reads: 7:31
